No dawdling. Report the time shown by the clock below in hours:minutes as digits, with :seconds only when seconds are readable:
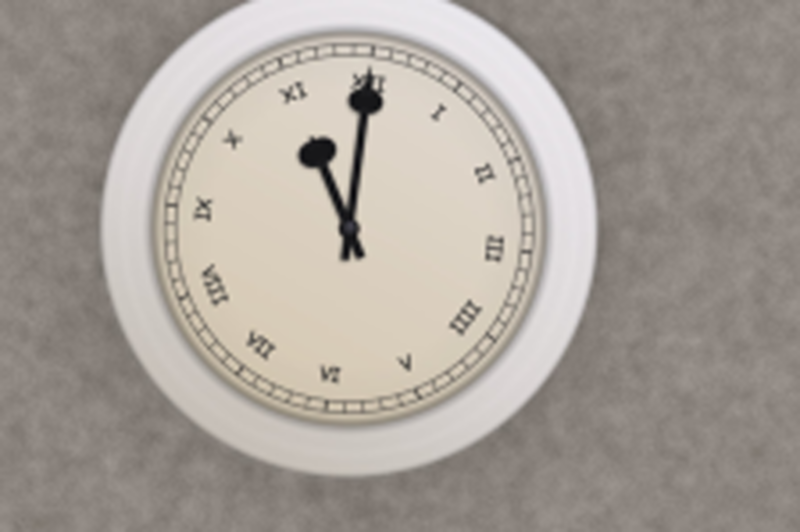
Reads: 11:00
